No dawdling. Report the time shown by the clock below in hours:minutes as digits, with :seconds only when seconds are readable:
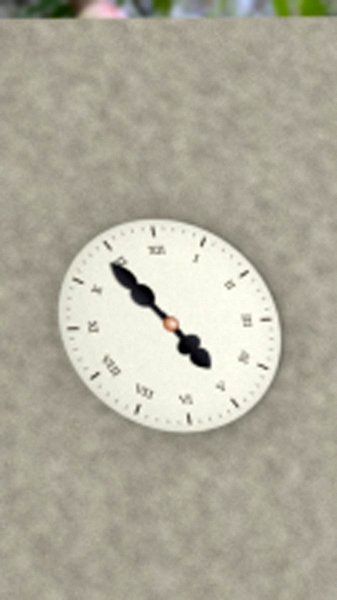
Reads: 4:54
